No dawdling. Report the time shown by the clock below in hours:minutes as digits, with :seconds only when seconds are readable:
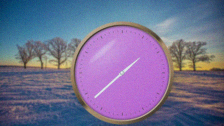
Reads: 1:38
